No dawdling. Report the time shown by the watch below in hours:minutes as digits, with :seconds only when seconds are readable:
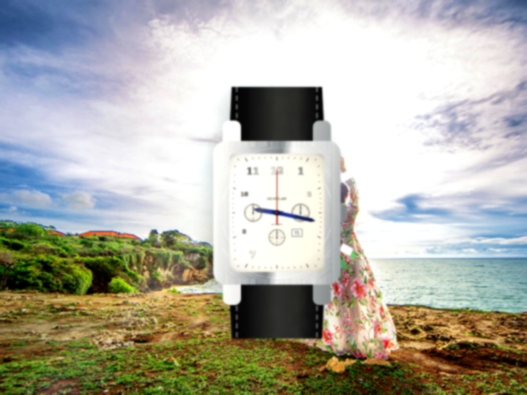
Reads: 9:17
